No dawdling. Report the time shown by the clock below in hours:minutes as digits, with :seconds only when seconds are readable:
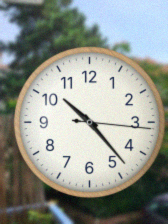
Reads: 10:23:16
